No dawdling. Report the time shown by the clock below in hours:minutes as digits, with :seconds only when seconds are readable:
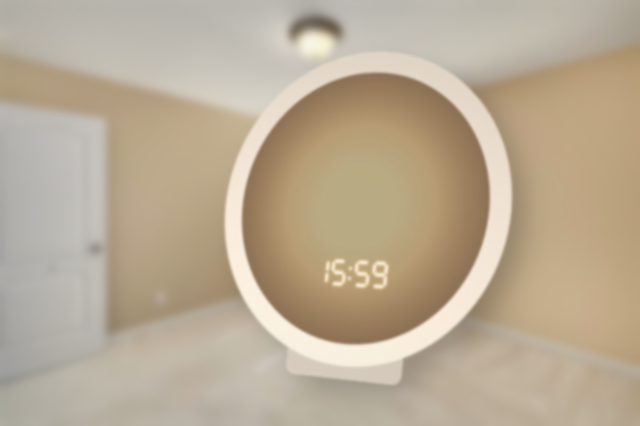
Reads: 15:59
